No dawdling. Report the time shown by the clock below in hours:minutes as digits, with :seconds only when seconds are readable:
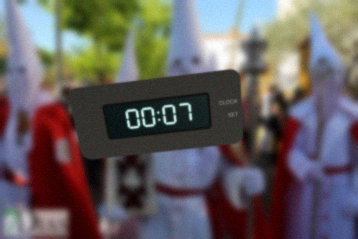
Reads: 0:07
